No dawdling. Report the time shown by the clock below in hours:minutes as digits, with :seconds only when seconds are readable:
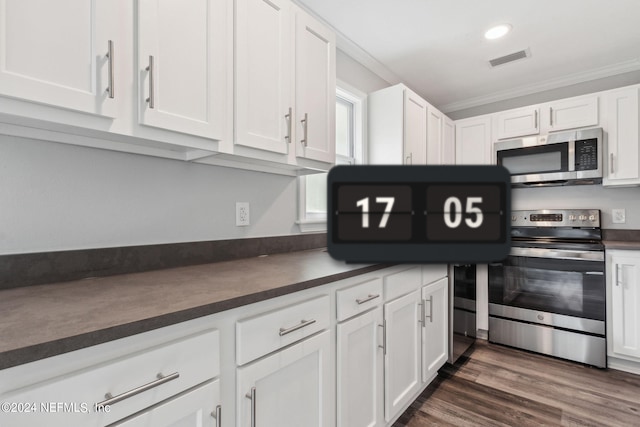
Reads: 17:05
